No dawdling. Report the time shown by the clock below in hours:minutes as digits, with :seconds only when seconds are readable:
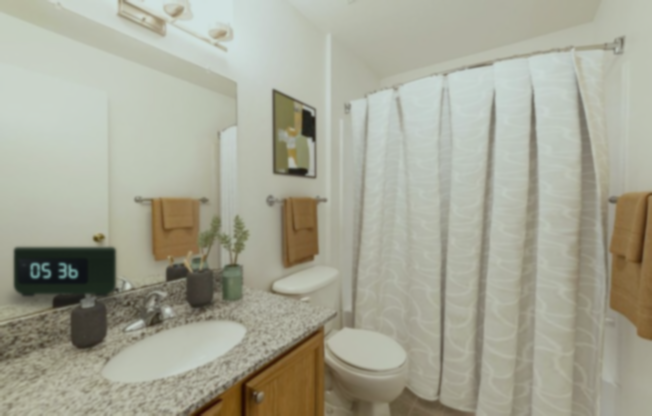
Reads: 5:36
